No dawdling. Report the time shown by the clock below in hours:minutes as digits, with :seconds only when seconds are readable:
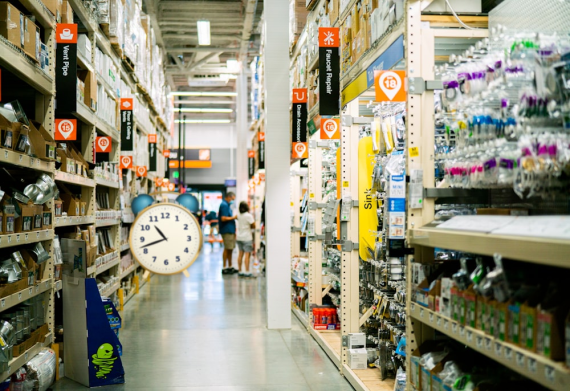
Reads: 10:42
